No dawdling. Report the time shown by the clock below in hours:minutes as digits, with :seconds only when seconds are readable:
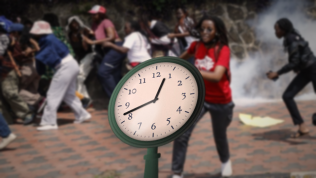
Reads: 12:42
